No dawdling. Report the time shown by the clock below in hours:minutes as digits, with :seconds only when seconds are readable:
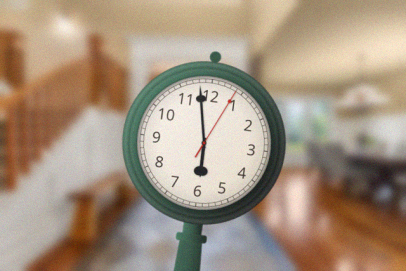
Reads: 5:58:04
